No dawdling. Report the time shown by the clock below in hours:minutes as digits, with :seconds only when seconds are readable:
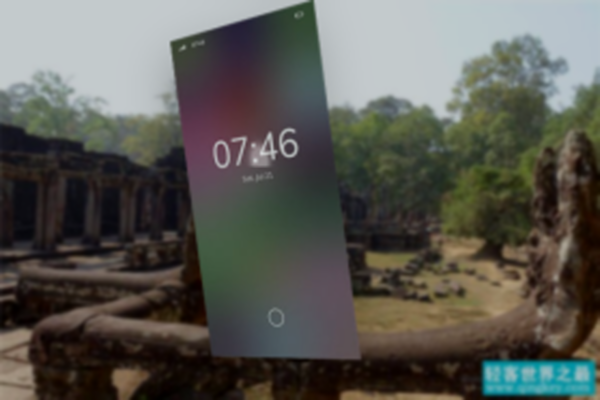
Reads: 7:46
